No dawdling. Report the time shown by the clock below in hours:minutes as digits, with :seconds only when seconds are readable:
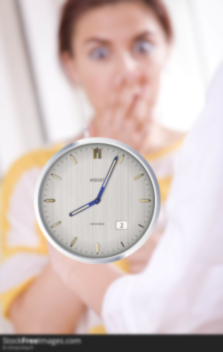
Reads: 8:04
